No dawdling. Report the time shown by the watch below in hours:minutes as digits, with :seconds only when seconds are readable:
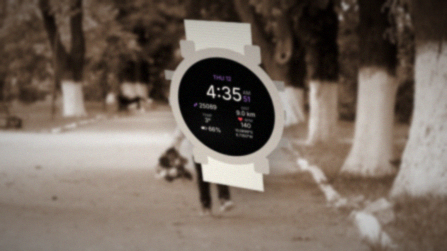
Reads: 4:35
